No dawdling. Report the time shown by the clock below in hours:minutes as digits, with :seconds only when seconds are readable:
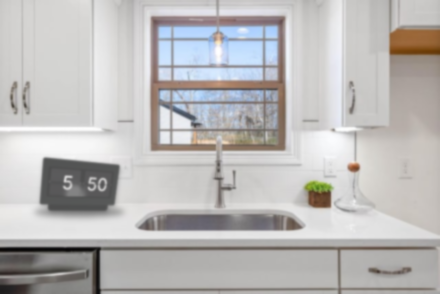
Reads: 5:50
